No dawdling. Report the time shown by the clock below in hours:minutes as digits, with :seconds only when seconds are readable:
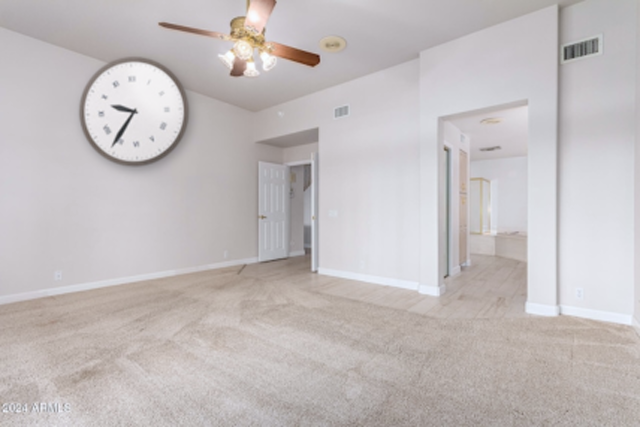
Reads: 9:36
